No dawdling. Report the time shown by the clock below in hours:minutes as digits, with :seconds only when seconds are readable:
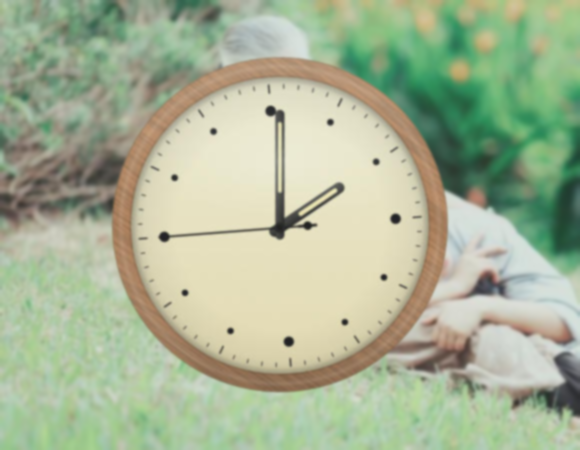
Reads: 2:00:45
